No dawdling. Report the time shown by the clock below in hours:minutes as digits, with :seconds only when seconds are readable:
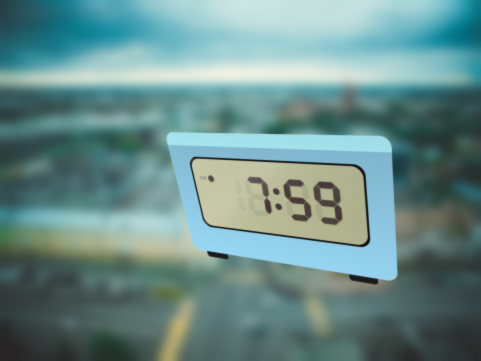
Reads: 7:59
